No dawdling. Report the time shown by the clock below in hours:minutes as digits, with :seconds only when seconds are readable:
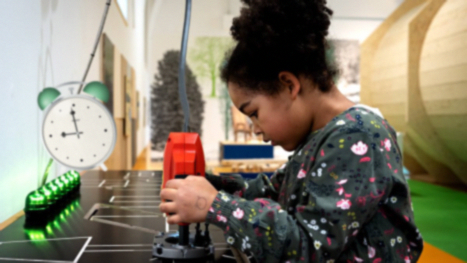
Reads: 8:59
